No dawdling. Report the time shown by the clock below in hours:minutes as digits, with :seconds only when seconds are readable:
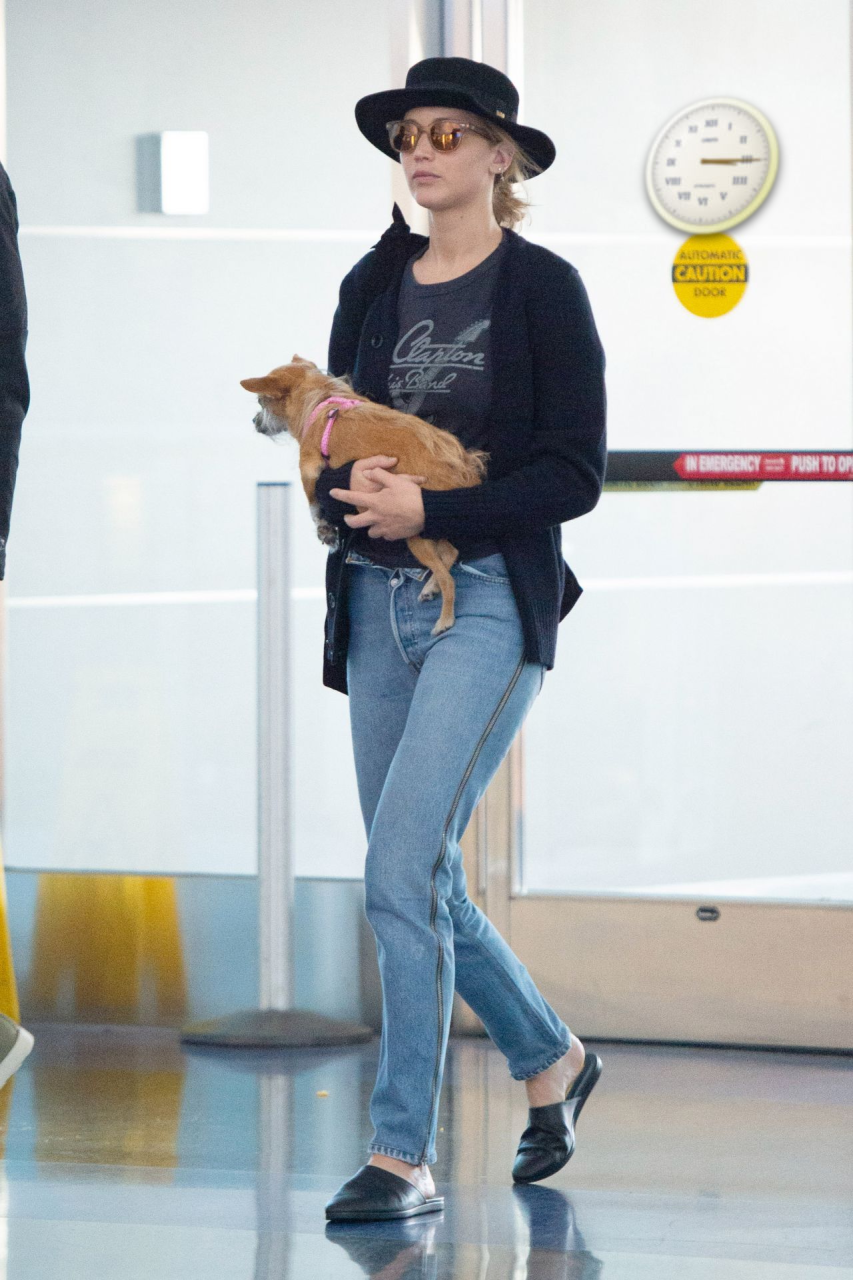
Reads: 3:15
